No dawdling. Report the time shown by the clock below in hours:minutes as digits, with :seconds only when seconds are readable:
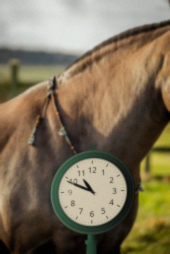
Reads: 10:49
